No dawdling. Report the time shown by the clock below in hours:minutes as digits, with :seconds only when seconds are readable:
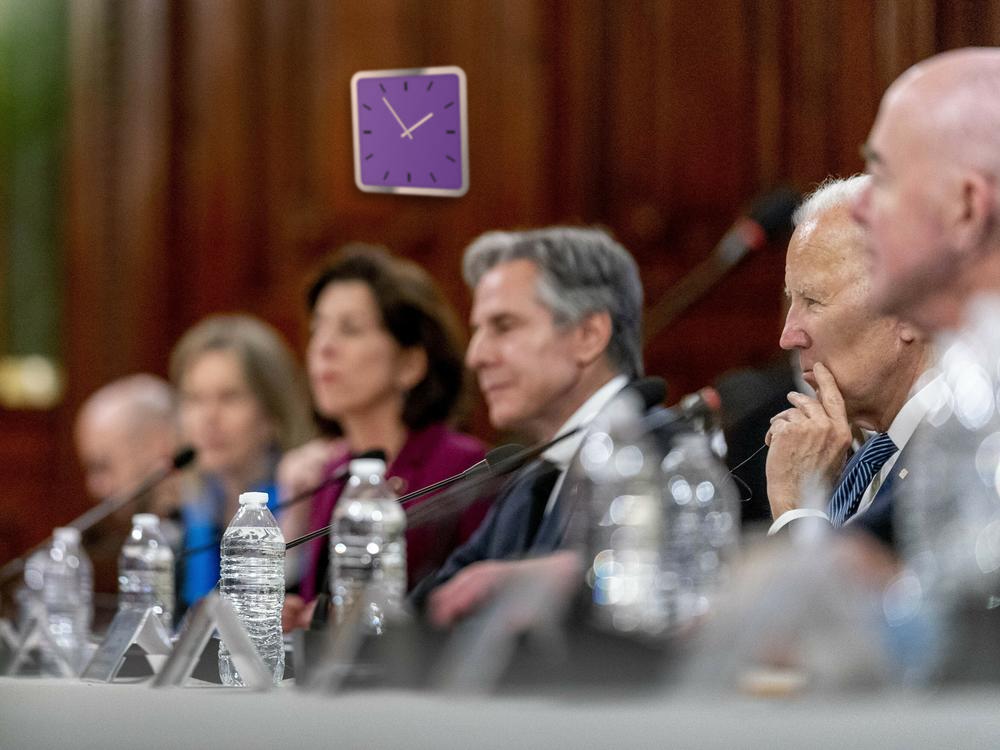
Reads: 1:54
